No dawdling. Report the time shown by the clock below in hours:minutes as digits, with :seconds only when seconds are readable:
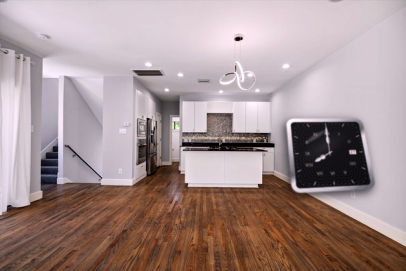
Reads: 8:00
